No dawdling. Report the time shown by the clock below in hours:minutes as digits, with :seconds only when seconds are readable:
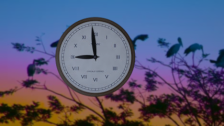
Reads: 8:59
